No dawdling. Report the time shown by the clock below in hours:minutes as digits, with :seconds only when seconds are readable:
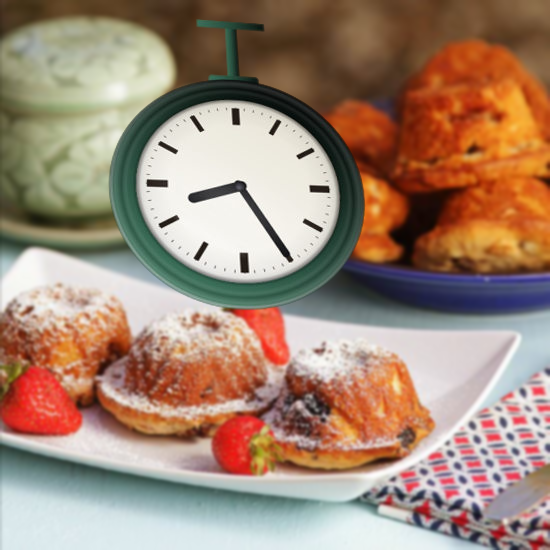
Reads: 8:25
